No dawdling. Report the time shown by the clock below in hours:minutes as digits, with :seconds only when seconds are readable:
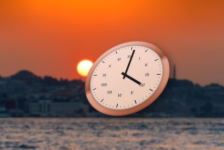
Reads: 4:01
